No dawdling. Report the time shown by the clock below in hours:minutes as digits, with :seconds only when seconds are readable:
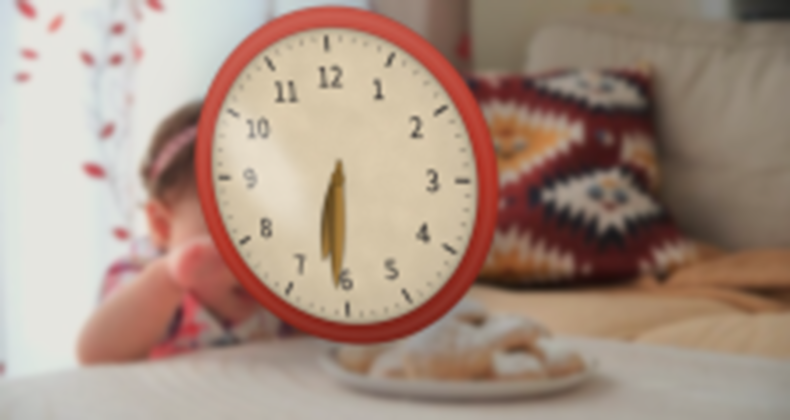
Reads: 6:31
